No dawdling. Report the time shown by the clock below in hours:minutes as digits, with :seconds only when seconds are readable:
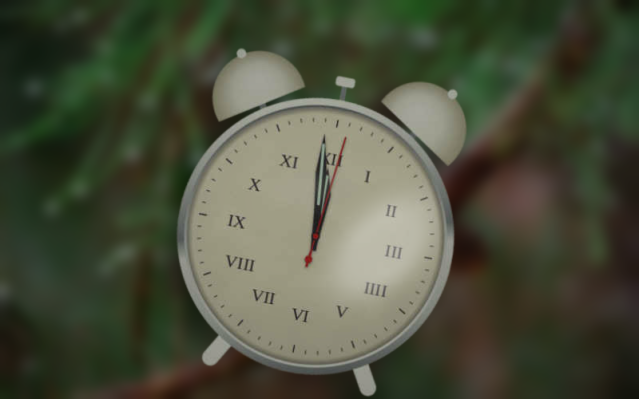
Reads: 11:59:01
